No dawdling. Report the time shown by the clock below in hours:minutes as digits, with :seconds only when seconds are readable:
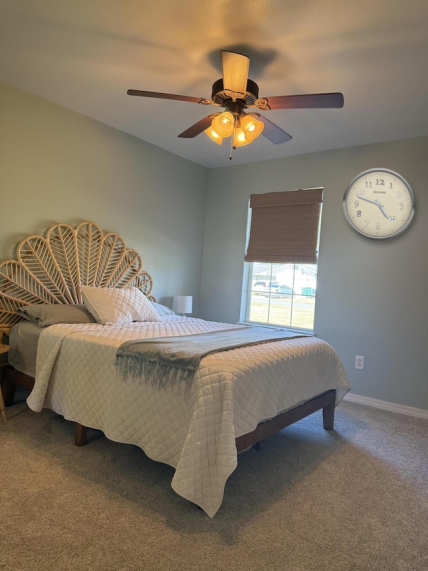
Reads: 4:48
